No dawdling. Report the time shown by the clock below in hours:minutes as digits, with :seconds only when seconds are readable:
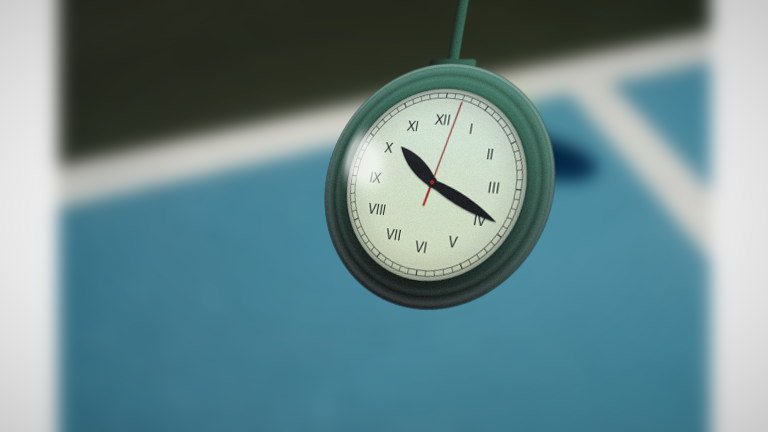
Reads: 10:19:02
